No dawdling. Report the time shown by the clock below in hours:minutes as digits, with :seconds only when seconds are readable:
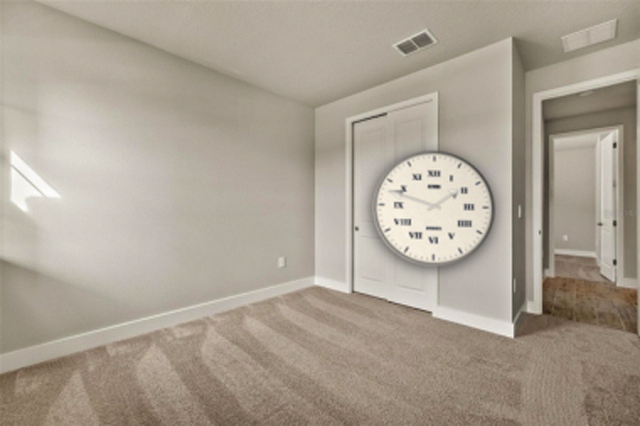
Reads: 1:48
